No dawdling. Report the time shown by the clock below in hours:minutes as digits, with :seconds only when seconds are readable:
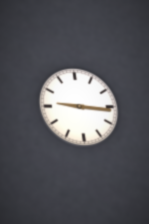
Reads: 9:16
